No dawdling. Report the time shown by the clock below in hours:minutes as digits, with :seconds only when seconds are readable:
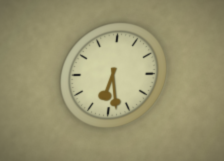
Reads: 6:28
